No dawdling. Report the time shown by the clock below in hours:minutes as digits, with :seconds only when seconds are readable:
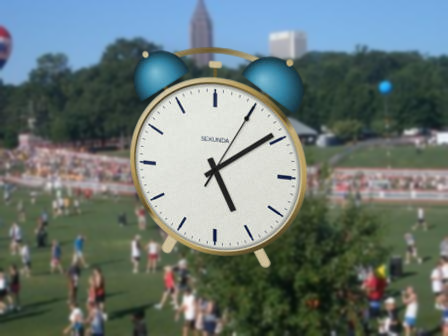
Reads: 5:09:05
